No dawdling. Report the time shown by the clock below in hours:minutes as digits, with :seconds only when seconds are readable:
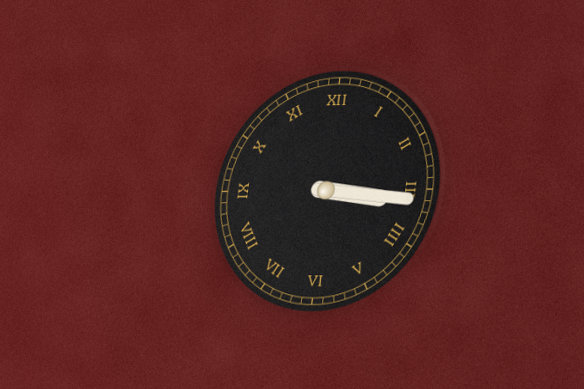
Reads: 3:16
